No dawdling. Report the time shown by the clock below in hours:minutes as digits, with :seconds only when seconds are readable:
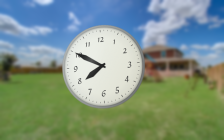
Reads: 7:50
